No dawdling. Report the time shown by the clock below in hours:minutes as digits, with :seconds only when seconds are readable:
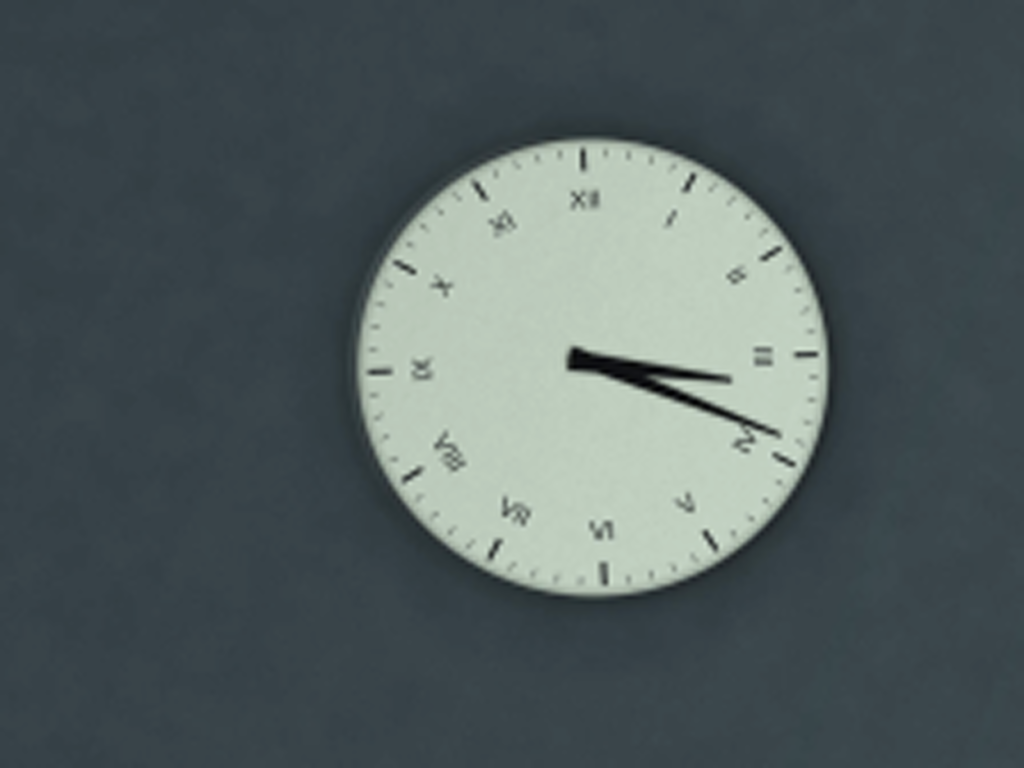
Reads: 3:19
